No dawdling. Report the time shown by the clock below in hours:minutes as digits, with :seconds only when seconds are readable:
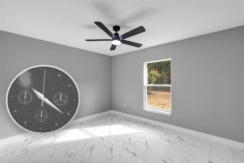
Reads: 10:21
